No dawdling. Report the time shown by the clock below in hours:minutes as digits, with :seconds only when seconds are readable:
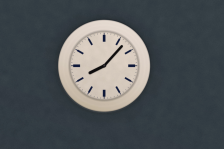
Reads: 8:07
